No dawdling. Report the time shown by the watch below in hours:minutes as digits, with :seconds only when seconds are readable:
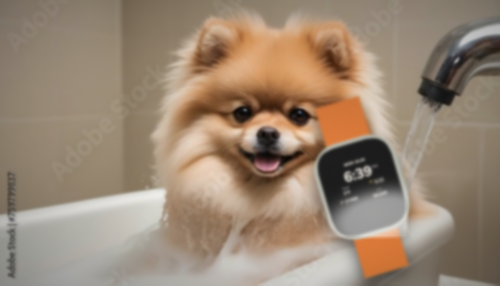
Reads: 6:39
